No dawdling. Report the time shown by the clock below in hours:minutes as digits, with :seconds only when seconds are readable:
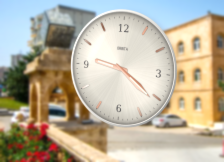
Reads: 9:21
